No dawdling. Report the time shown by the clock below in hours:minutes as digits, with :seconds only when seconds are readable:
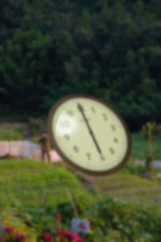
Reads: 6:00
